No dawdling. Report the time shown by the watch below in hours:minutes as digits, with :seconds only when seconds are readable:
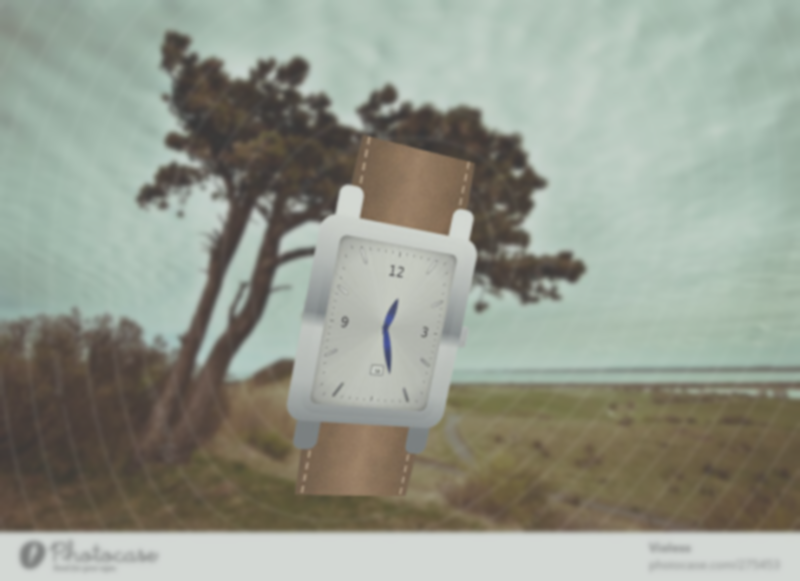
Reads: 12:27
